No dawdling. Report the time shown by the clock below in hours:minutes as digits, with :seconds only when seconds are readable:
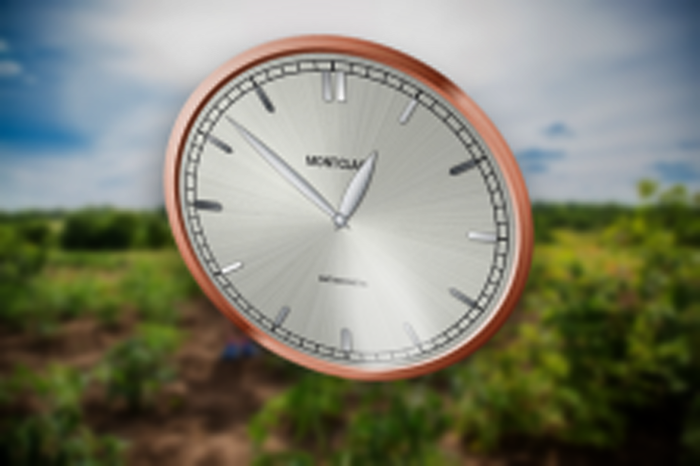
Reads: 12:52
